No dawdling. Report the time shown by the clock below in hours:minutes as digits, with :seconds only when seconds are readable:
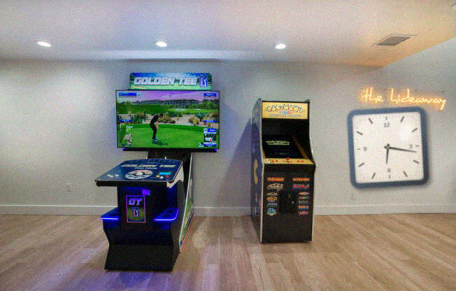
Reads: 6:17
